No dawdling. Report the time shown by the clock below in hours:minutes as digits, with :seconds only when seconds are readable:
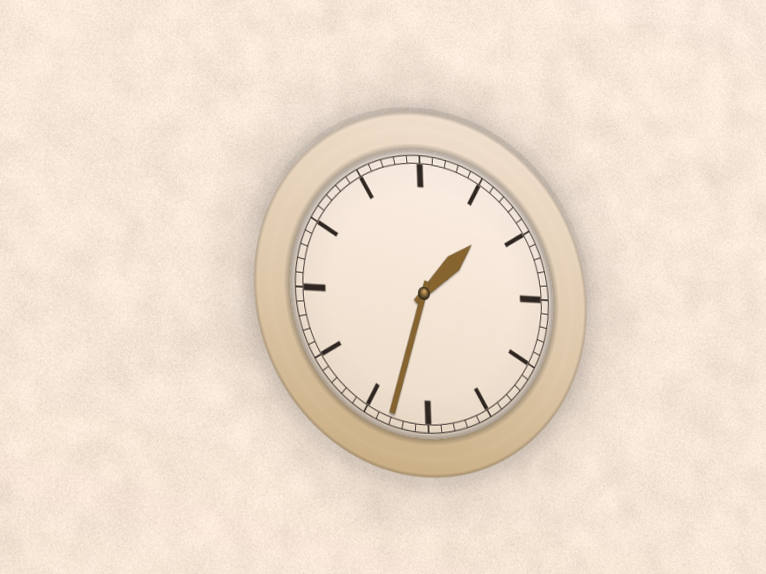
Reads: 1:33
